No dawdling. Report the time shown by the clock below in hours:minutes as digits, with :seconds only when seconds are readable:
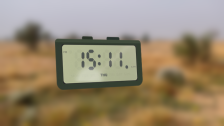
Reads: 15:11
